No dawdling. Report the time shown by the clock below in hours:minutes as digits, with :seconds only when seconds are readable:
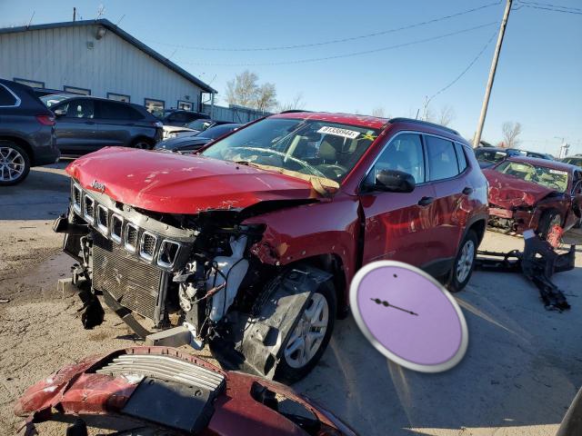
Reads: 9:49
